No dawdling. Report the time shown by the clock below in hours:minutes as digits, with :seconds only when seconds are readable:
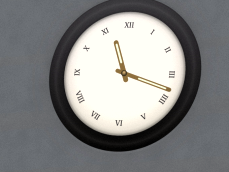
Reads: 11:18
